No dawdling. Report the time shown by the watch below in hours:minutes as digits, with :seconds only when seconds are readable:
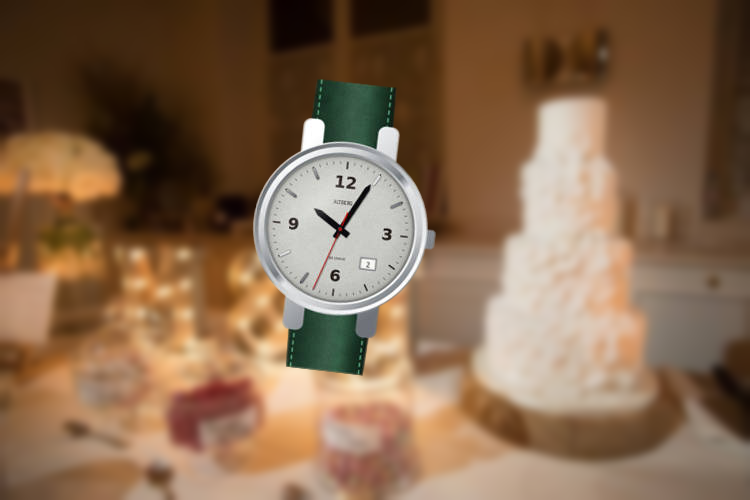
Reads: 10:04:33
